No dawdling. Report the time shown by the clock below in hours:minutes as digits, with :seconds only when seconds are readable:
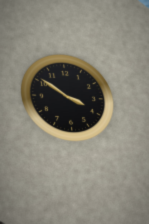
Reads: 3:51
